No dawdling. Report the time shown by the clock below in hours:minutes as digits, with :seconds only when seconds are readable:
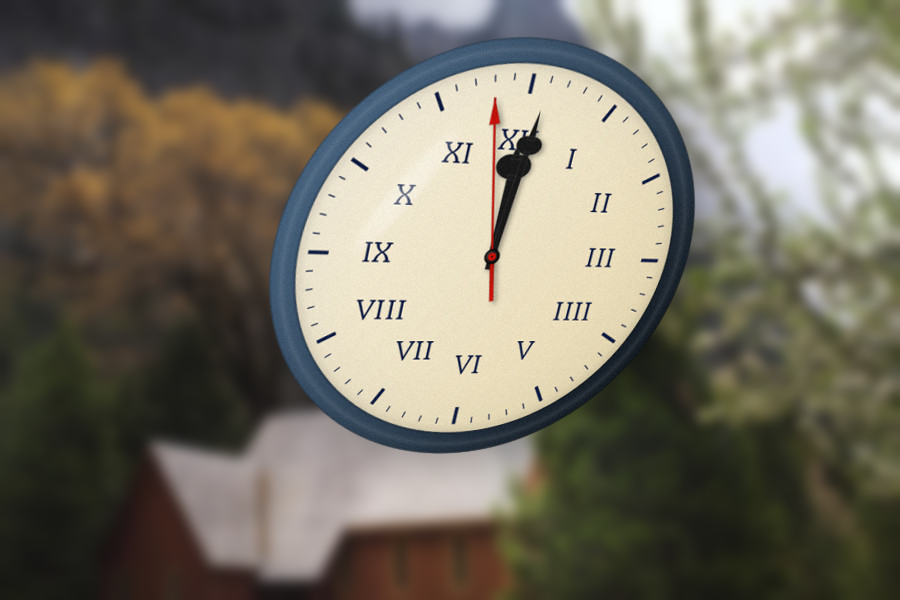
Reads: 12:00:58
